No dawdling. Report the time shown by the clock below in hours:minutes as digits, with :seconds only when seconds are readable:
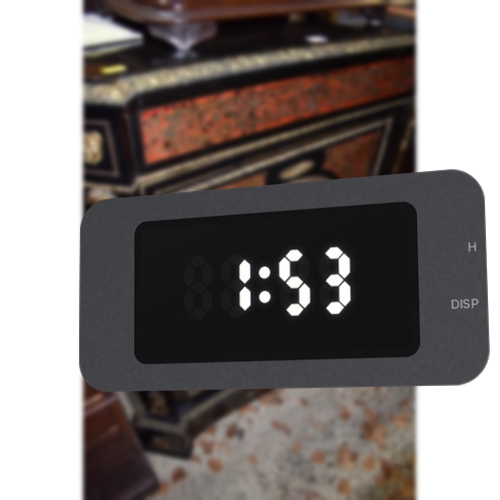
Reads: 1:53
